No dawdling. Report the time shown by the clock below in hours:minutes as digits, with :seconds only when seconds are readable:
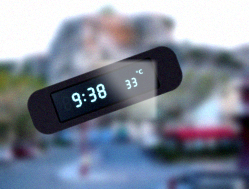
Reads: 9:38
